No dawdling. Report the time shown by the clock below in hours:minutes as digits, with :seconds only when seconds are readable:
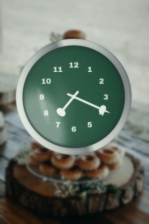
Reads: 7:19
